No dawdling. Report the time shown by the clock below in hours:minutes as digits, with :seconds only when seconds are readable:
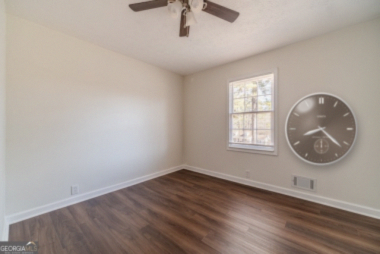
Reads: 8:22
